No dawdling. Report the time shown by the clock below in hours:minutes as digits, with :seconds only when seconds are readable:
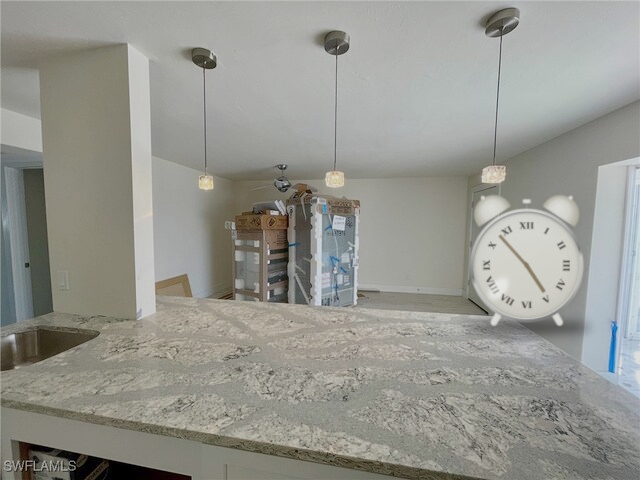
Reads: 4:53
